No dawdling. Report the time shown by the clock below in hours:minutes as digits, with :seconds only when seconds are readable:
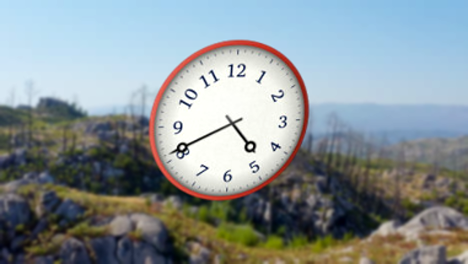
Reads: 4:41
